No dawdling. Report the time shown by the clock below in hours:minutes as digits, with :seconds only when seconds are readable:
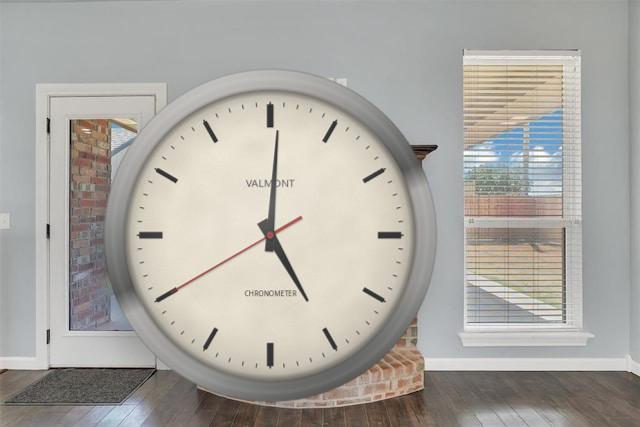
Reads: 5:00:40
